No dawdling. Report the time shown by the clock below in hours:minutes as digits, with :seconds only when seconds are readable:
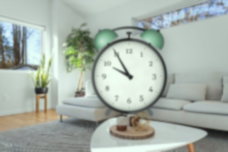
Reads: 9:55
